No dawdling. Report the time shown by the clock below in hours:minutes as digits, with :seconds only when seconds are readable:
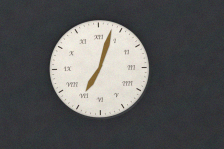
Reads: 7:03
